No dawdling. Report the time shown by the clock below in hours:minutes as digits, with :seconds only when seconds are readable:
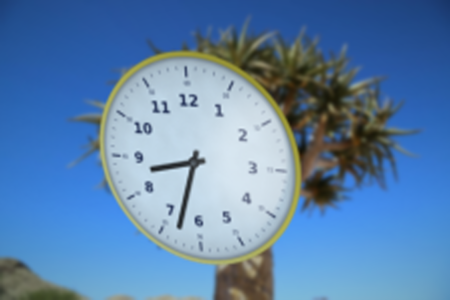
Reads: 8:33
